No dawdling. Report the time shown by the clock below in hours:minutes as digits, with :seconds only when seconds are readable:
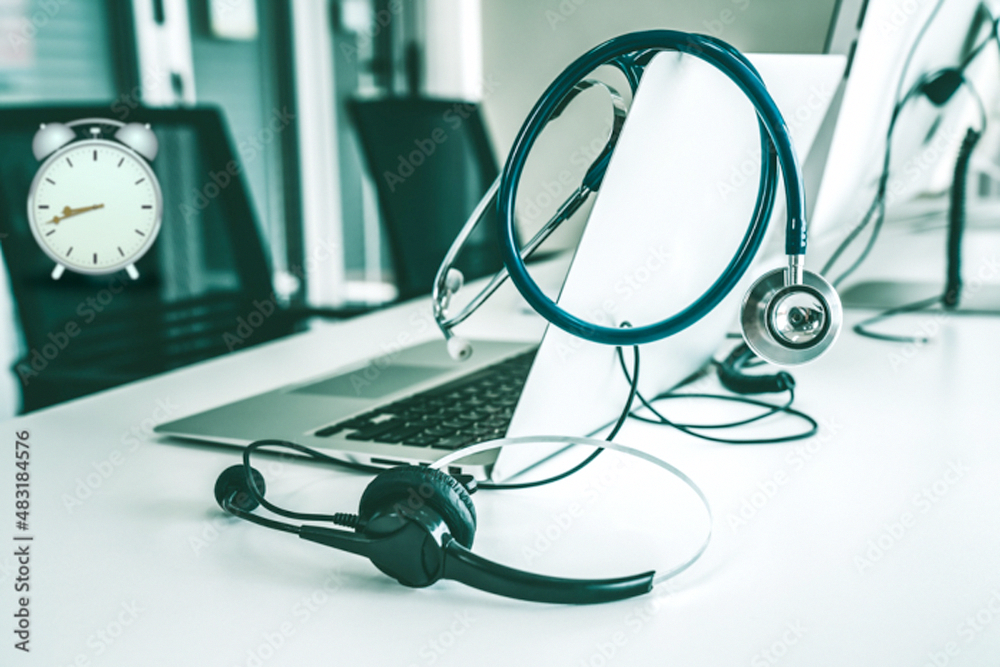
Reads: 8:42
